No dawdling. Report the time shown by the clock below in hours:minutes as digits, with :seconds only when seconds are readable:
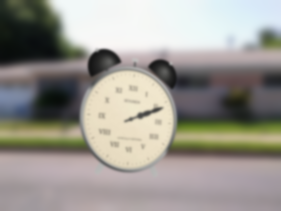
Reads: 2:11
